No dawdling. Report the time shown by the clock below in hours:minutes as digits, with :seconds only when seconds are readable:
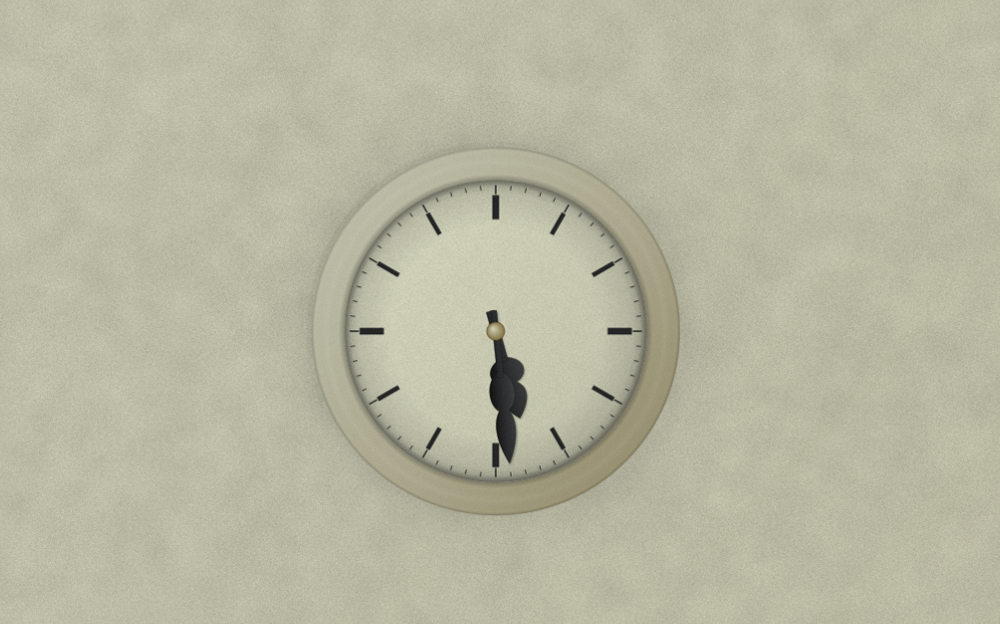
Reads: 5:29
